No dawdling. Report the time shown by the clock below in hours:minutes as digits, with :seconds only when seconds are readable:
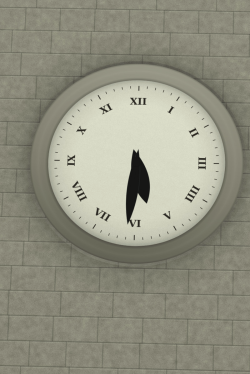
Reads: 5:31
